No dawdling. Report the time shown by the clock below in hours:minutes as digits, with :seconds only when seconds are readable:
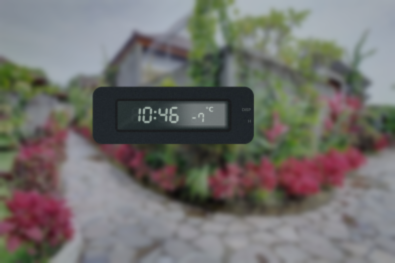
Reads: 10:46
